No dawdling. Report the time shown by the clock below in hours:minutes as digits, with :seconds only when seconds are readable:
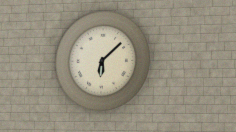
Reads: 6:08
